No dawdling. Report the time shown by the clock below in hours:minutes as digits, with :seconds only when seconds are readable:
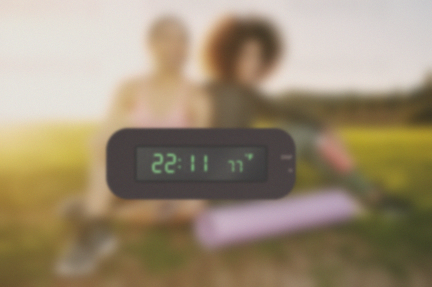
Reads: 22:11
